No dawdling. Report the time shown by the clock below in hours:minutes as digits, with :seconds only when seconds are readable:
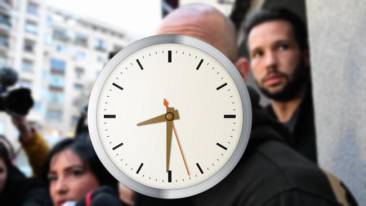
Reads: 8:30:27
